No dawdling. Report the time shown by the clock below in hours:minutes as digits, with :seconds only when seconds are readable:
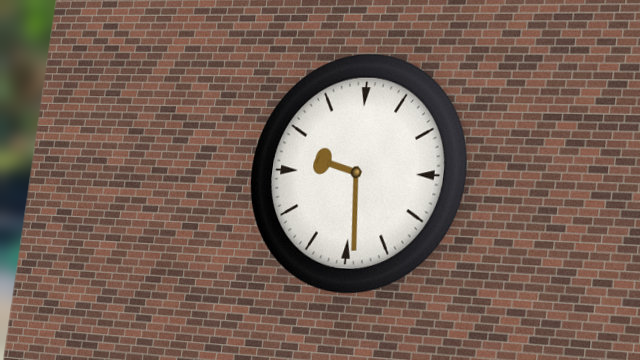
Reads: 9:29
